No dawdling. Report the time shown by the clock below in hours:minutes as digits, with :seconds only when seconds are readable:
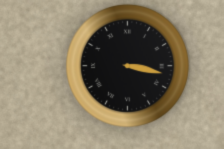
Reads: 3:17
